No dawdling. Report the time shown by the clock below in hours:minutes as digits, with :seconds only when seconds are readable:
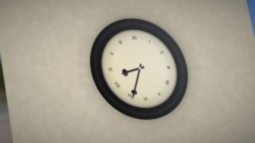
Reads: 8:34
